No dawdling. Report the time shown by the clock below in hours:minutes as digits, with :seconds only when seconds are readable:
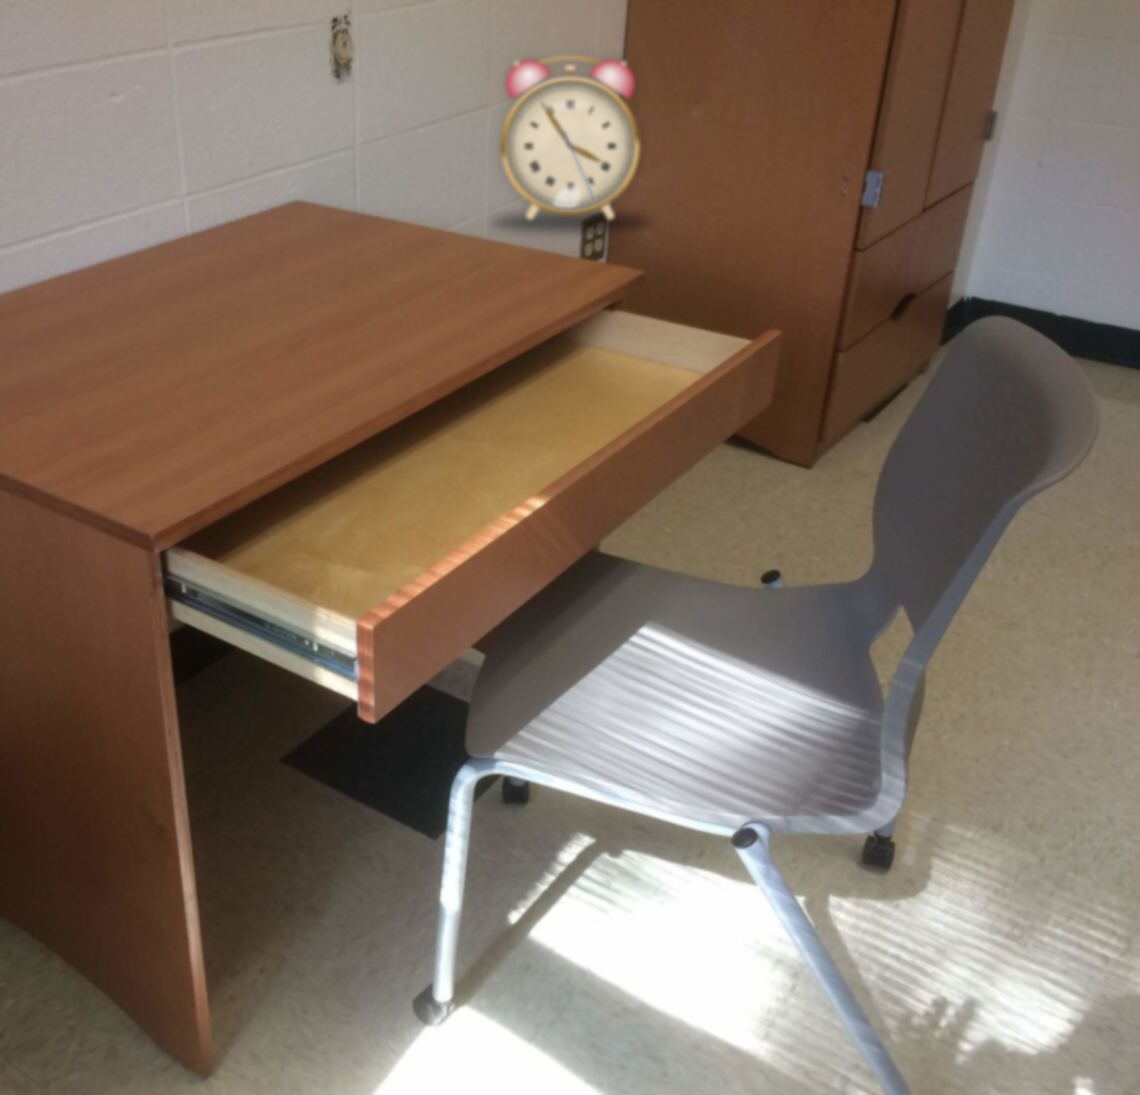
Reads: 3:54:26
